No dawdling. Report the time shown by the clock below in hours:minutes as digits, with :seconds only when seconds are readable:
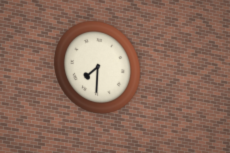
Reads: 7:30
